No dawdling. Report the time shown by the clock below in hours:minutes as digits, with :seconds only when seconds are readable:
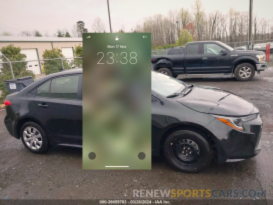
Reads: 23:38
